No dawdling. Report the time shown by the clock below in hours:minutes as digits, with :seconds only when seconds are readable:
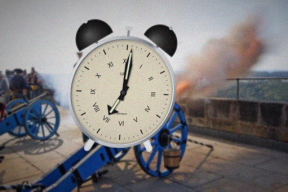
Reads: 7:01
